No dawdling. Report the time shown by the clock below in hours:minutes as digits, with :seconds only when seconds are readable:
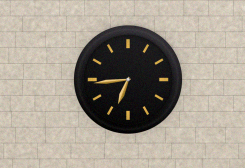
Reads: 6:44
